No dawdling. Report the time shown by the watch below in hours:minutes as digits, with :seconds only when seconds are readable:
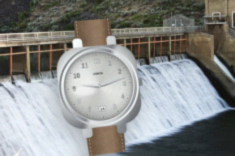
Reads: 9:13
